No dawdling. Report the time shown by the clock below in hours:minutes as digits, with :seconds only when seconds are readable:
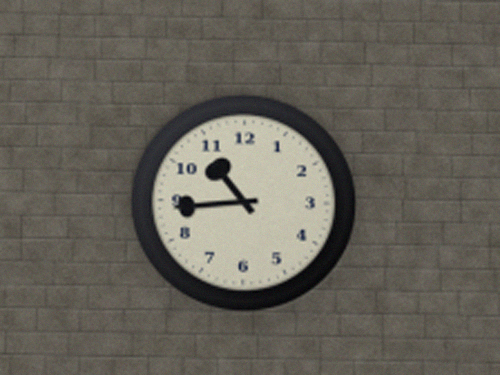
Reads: 10:44
